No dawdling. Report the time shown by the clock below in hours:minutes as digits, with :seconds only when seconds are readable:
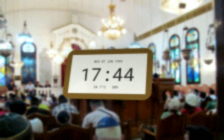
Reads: 17:44
